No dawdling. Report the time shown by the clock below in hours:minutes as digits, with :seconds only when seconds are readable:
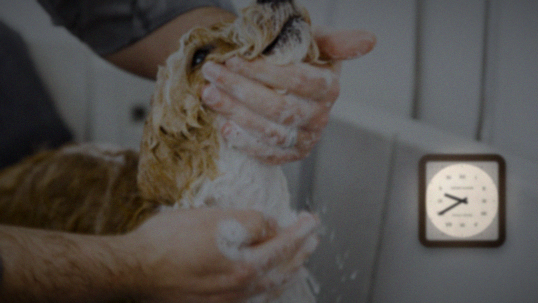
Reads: 9:40
